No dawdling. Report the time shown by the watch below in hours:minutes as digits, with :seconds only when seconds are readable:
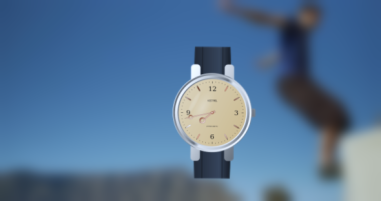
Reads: 7:43
